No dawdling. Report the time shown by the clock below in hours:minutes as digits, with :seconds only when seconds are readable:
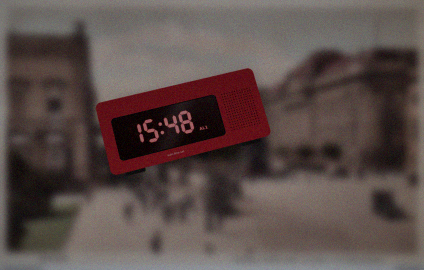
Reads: 15:48
